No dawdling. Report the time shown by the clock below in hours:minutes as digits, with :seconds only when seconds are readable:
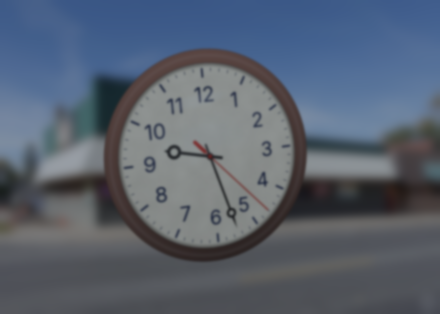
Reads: 9:27:23
